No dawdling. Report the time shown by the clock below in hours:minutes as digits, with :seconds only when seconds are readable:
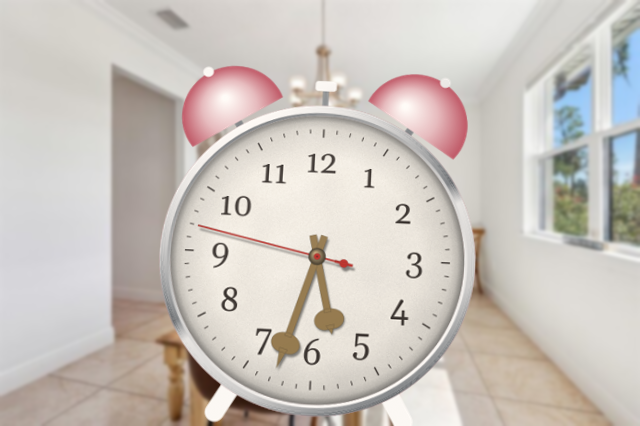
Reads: 5:32:47
